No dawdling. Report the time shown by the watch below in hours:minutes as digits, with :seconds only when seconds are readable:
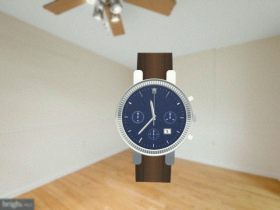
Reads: 11:37
